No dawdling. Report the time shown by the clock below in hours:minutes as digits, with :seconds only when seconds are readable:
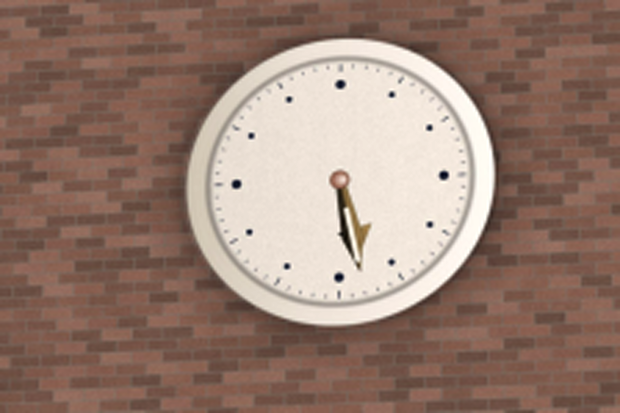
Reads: 5:28
